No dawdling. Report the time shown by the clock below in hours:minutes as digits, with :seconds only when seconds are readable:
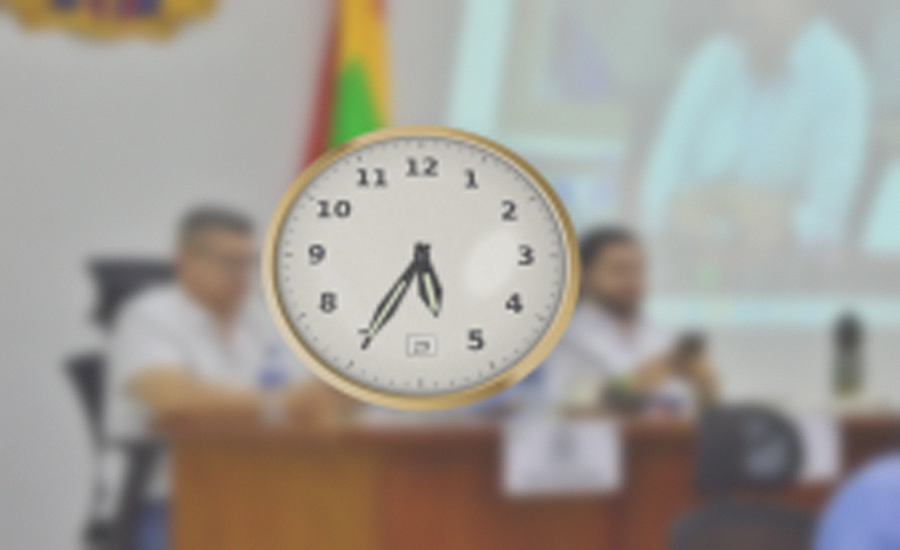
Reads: 5:35
